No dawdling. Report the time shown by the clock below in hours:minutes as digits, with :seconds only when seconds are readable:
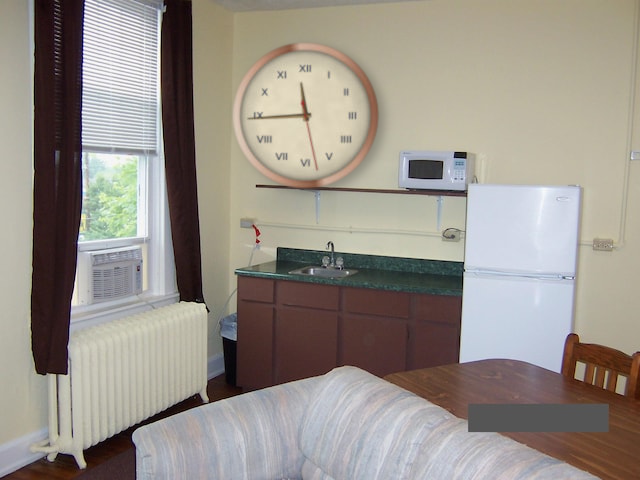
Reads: 11:44:28
